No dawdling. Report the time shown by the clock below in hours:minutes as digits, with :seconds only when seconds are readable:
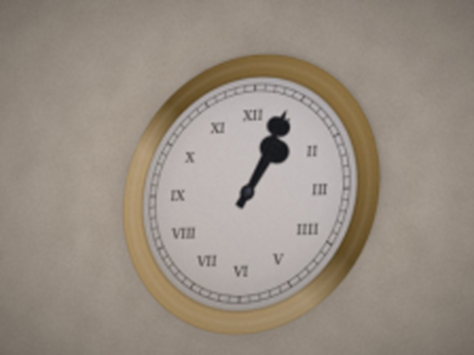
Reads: 1:04
